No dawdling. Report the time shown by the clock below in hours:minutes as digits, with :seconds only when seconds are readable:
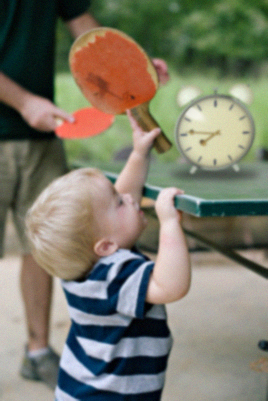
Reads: 7:46
